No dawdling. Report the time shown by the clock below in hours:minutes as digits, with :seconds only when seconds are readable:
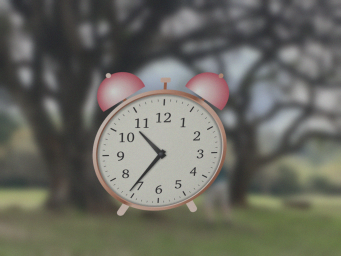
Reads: 10:36
